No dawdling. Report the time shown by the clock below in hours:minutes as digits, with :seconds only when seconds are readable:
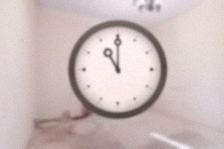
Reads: 11:00
